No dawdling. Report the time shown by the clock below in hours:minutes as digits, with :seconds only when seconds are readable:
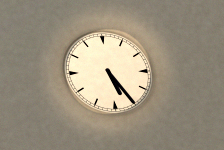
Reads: 5:25
